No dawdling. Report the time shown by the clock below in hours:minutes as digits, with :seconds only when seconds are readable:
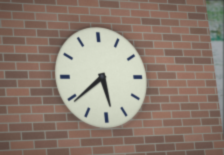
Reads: 5:39
